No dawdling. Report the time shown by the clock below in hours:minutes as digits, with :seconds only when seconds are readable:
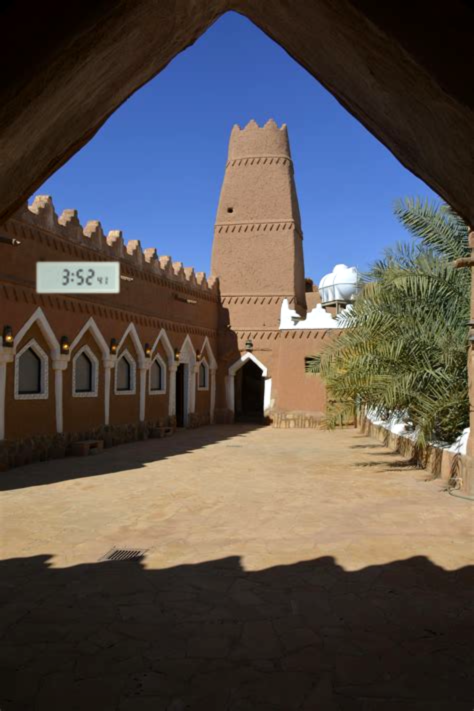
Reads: 3:52
